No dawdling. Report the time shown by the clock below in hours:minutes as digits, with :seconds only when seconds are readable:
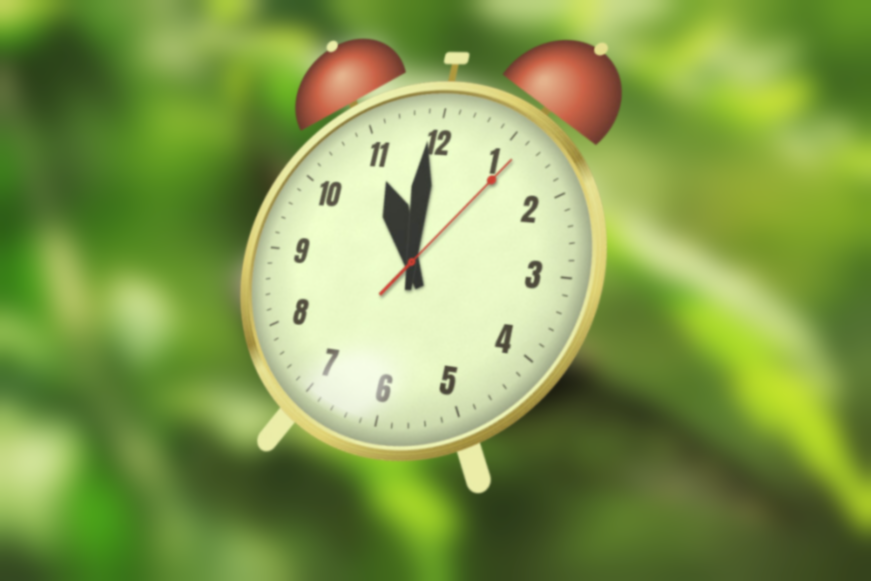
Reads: 10:59:06
